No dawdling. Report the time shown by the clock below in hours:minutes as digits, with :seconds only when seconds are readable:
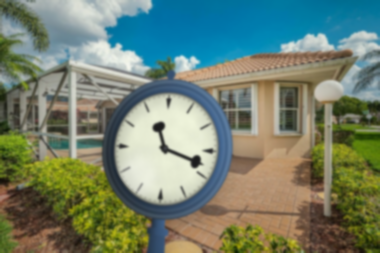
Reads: 11:18
